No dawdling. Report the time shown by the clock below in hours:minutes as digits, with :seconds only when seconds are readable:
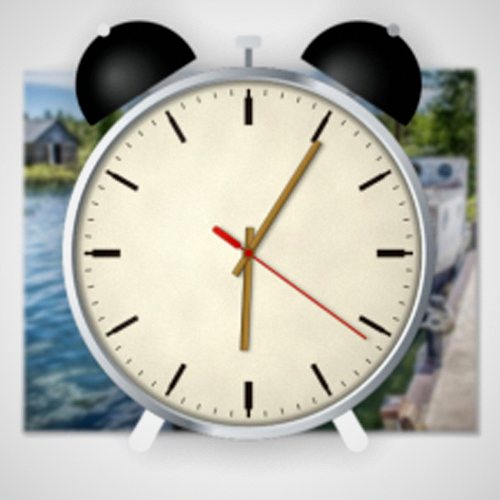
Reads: 6:05:21
